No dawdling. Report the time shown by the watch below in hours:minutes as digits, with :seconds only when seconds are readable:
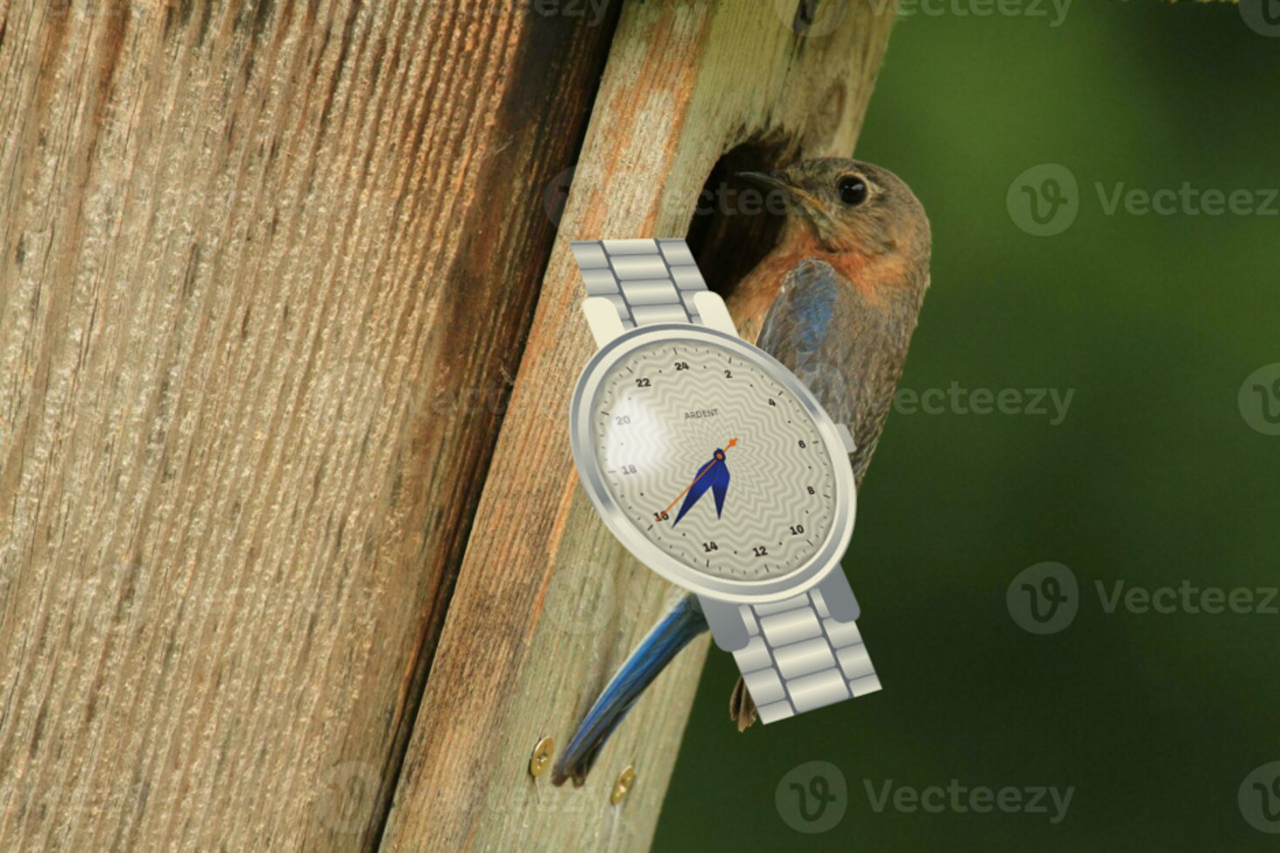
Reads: 13:38:40
